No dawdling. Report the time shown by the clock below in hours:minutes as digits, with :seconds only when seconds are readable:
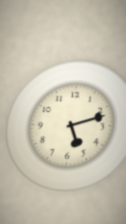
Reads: 5:12
